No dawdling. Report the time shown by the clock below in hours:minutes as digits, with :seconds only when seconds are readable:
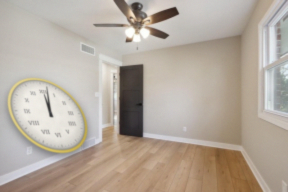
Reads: 12:02
